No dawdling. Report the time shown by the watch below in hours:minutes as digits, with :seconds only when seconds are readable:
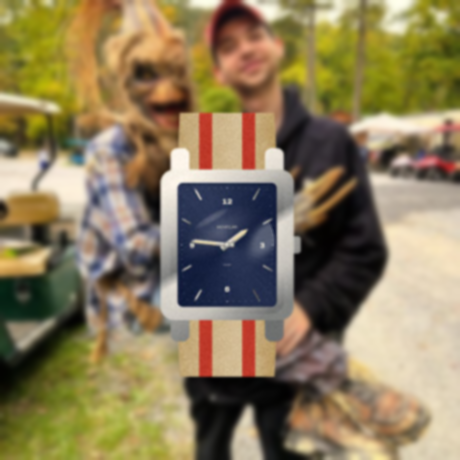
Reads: 1:46
